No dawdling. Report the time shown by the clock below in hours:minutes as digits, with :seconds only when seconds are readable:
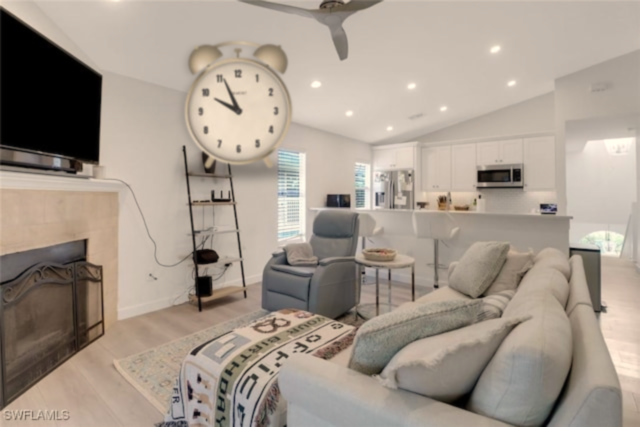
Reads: 9:56
